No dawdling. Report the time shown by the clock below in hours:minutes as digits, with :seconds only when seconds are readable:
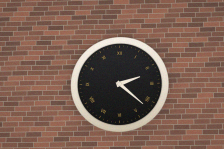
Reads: 2:22
